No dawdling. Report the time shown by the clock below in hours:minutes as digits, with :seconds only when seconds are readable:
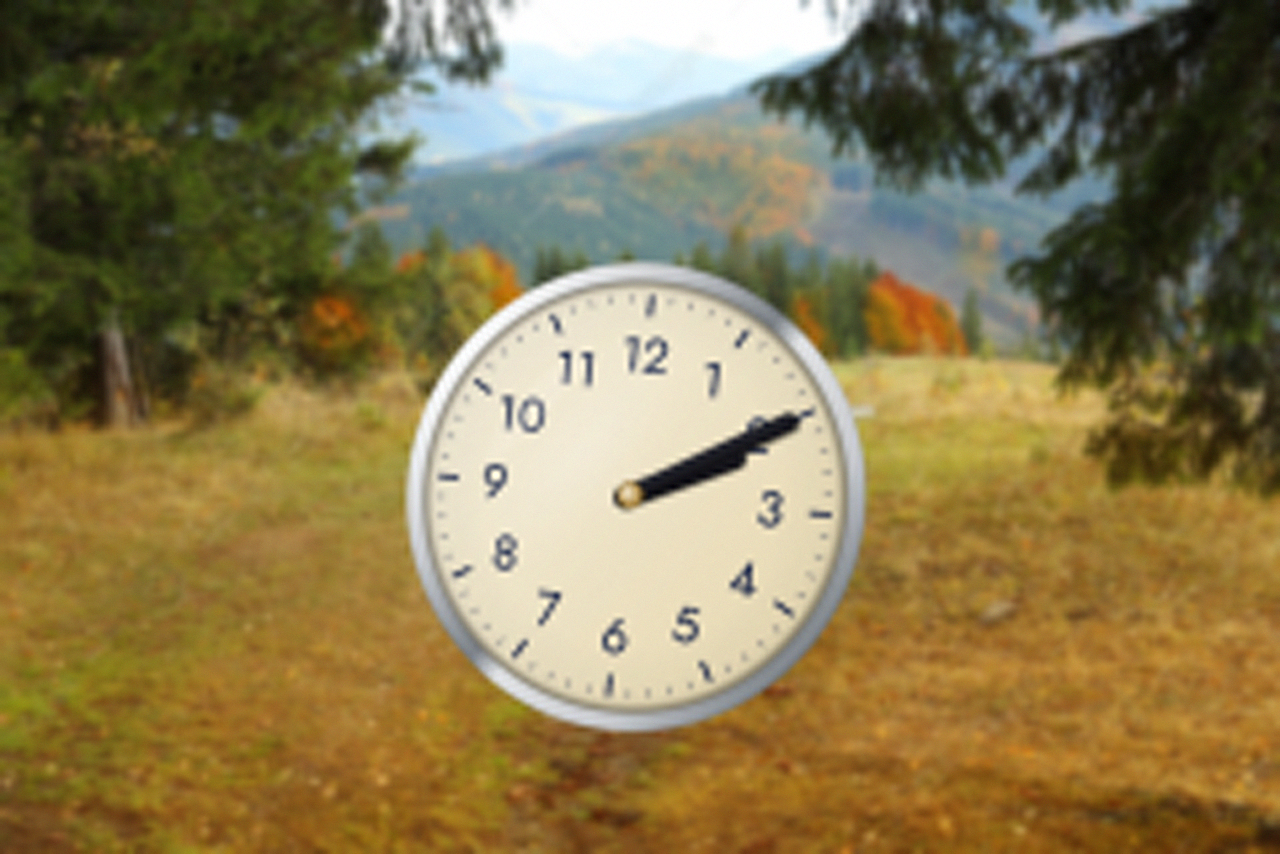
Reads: 2:10
